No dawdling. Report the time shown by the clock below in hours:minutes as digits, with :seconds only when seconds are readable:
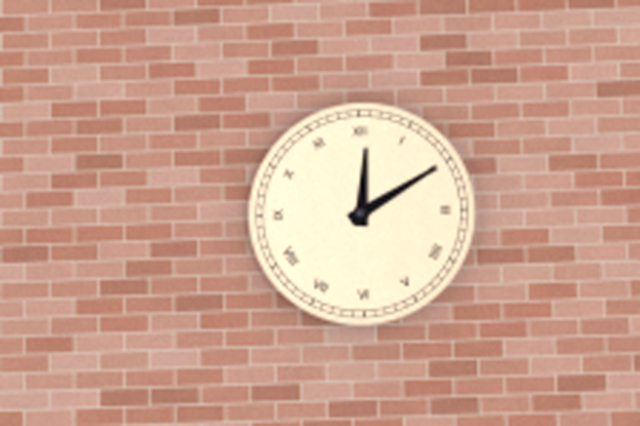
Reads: 12:10
